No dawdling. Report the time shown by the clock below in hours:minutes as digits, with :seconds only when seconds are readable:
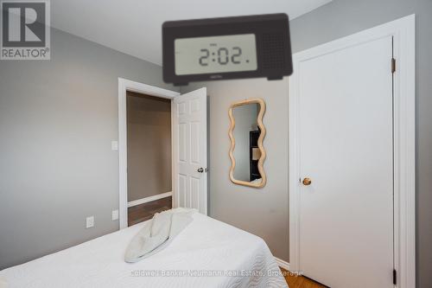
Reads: 2:02
